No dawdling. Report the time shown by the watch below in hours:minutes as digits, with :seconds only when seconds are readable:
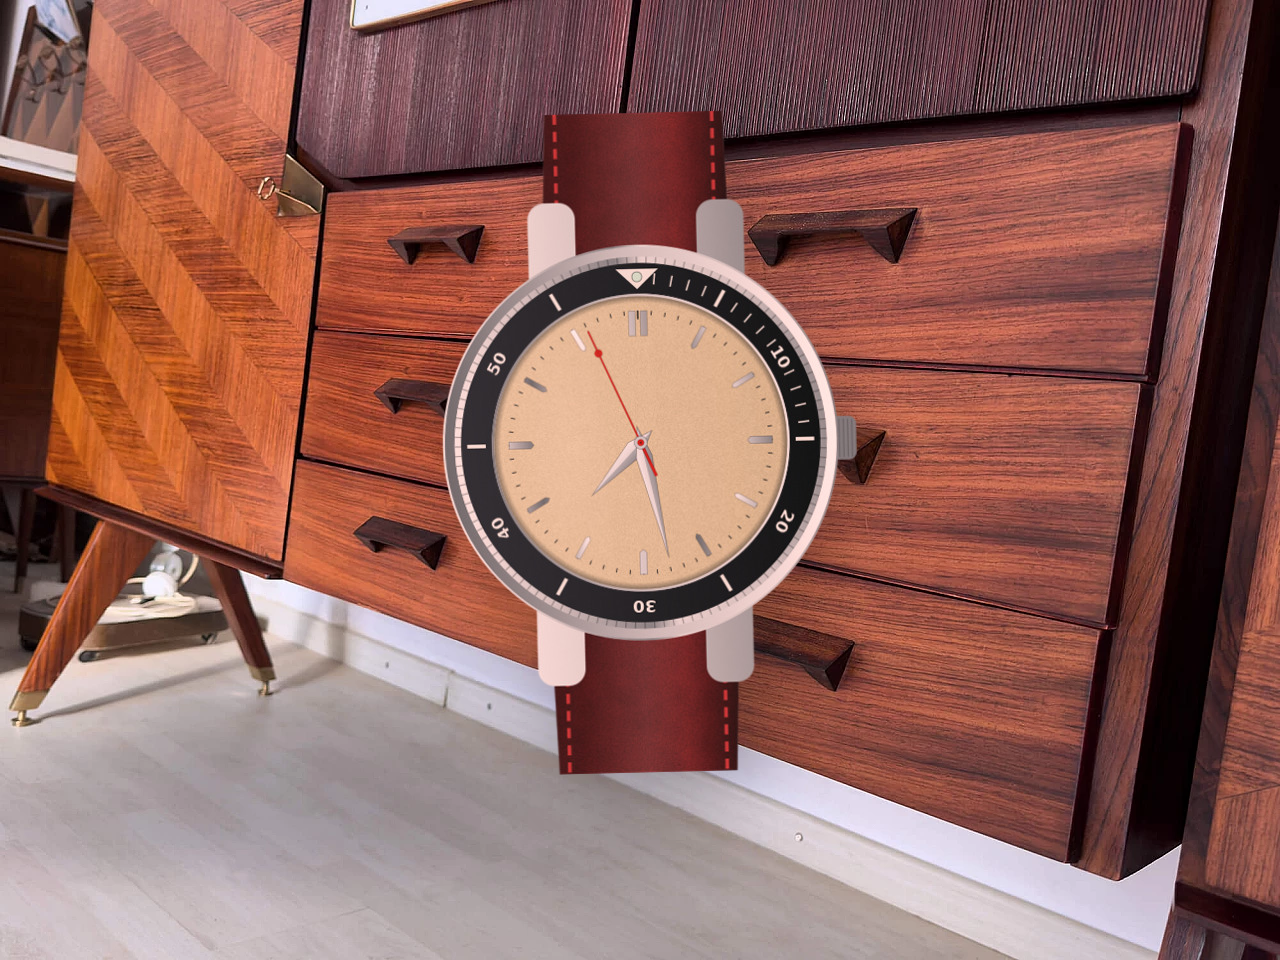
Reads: 7:27:56
